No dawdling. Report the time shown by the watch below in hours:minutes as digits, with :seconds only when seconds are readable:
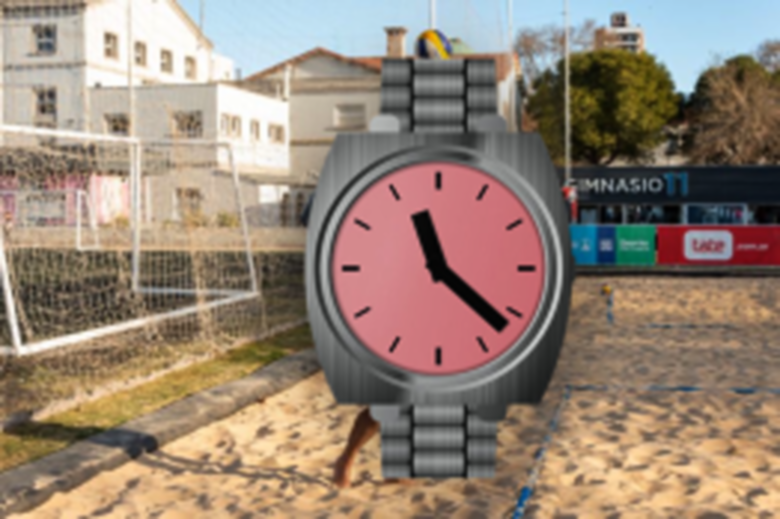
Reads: 11:22
